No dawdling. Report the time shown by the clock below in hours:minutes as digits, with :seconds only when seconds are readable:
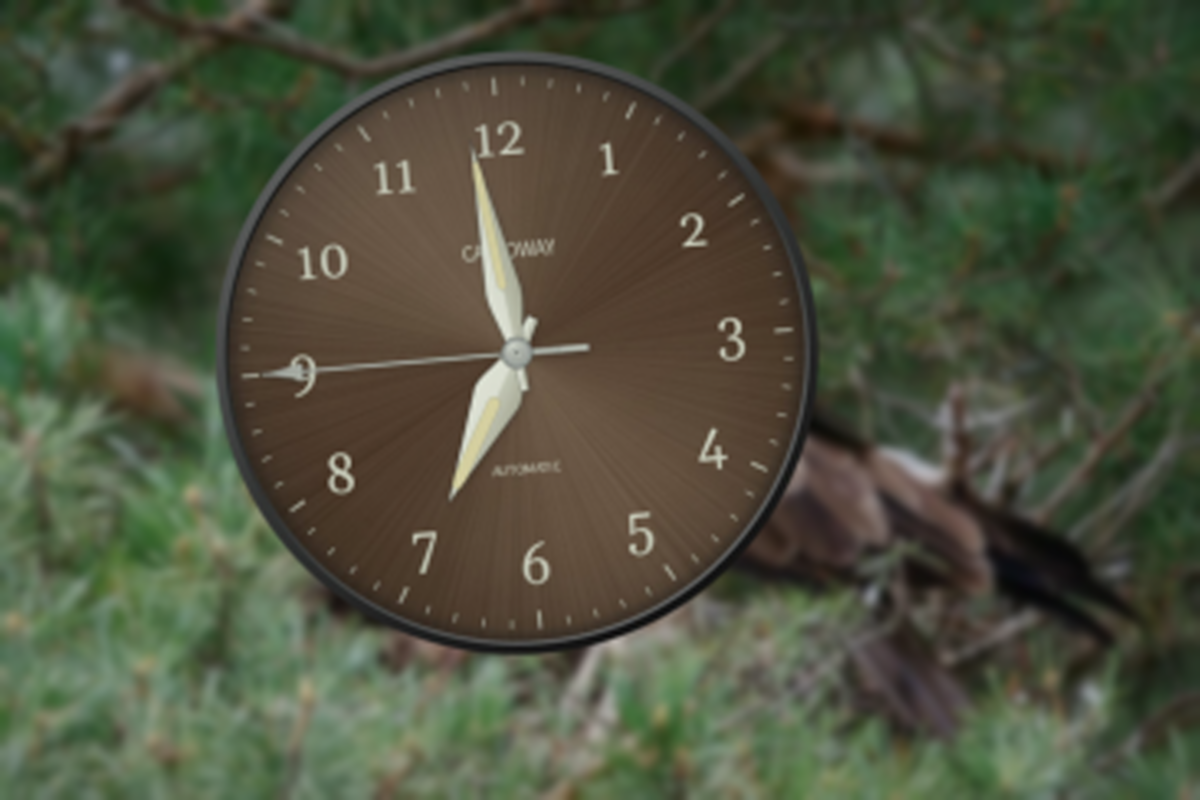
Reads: 6:58:45
